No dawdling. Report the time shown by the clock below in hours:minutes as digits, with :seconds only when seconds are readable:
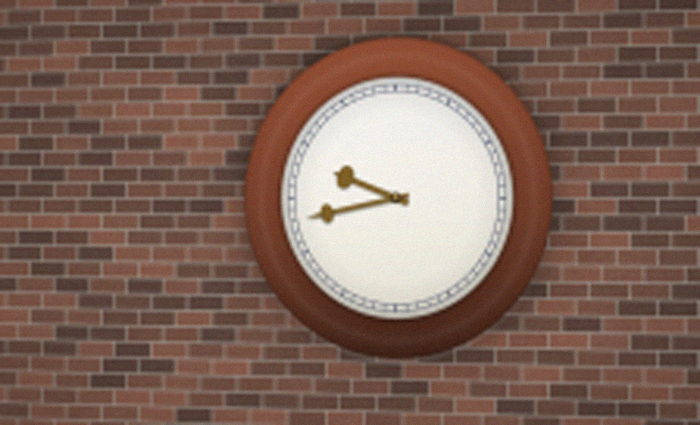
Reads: 9:43
